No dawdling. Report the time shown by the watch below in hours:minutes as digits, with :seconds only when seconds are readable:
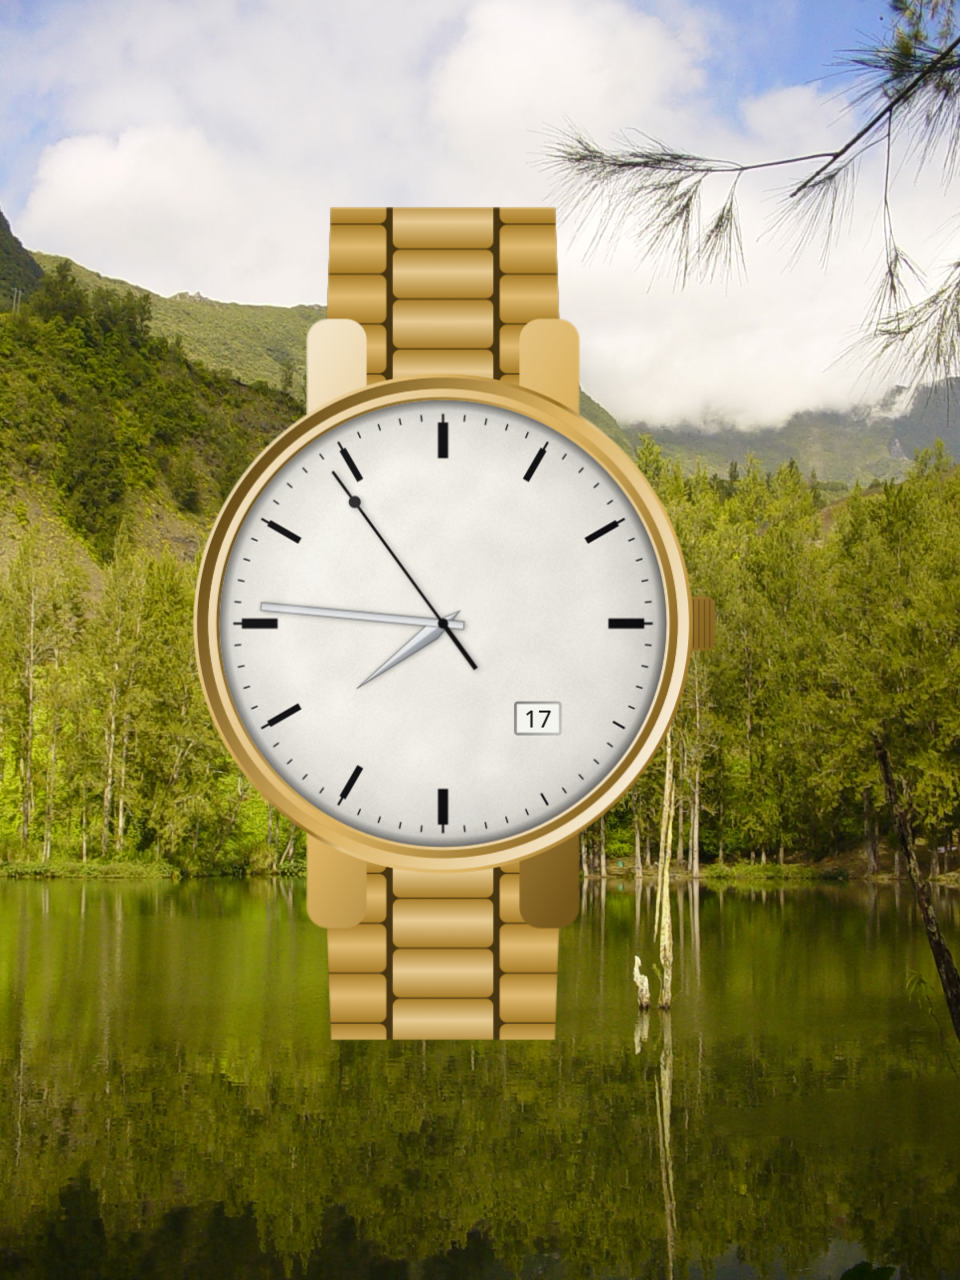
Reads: 7:45:54
